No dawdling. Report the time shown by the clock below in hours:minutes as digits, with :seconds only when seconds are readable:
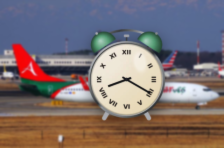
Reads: 8:20
